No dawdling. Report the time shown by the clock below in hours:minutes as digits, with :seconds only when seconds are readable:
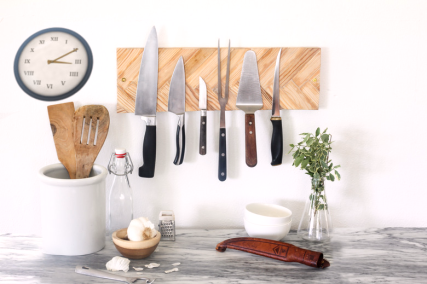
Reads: 3:10
